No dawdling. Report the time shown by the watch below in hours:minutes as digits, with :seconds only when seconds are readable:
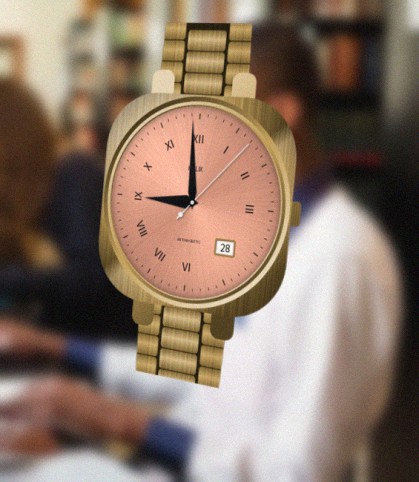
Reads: 8:59:07
